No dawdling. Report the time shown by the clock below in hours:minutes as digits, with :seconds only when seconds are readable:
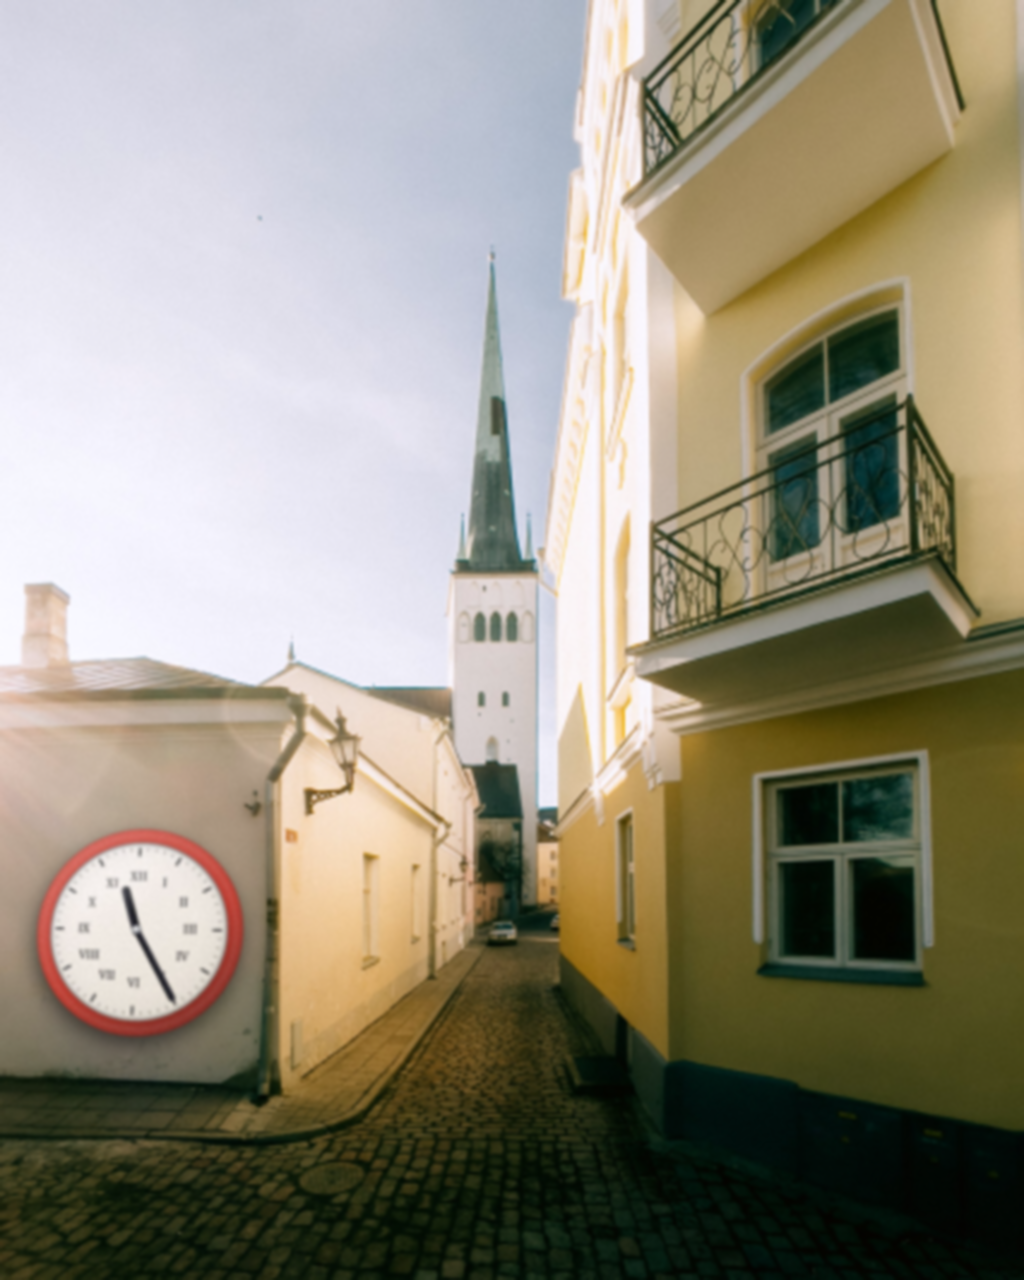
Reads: 11:25
